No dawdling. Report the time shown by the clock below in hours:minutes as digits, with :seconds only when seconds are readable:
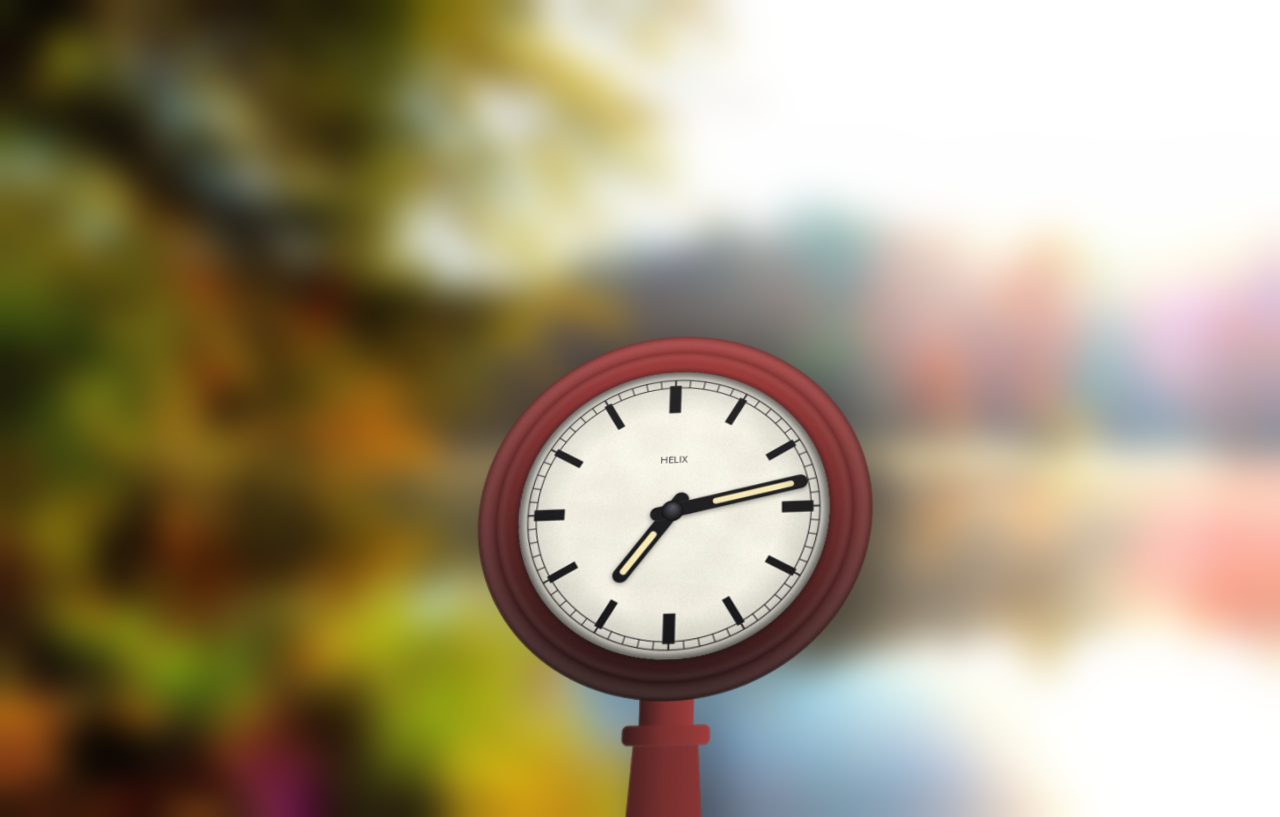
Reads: 7:13
